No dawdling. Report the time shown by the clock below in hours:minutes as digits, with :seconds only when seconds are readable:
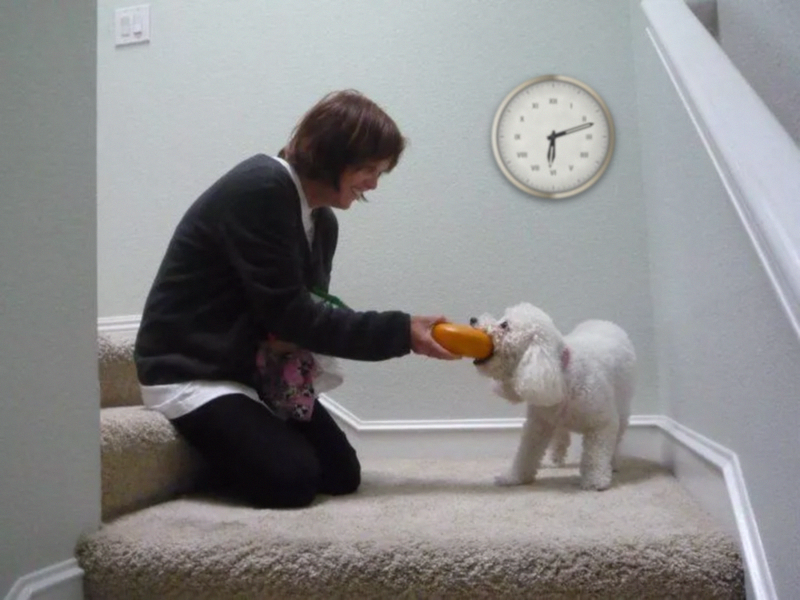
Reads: 6:12
